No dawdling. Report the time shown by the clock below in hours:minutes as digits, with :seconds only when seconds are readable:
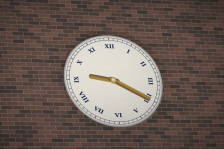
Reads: 9:20
